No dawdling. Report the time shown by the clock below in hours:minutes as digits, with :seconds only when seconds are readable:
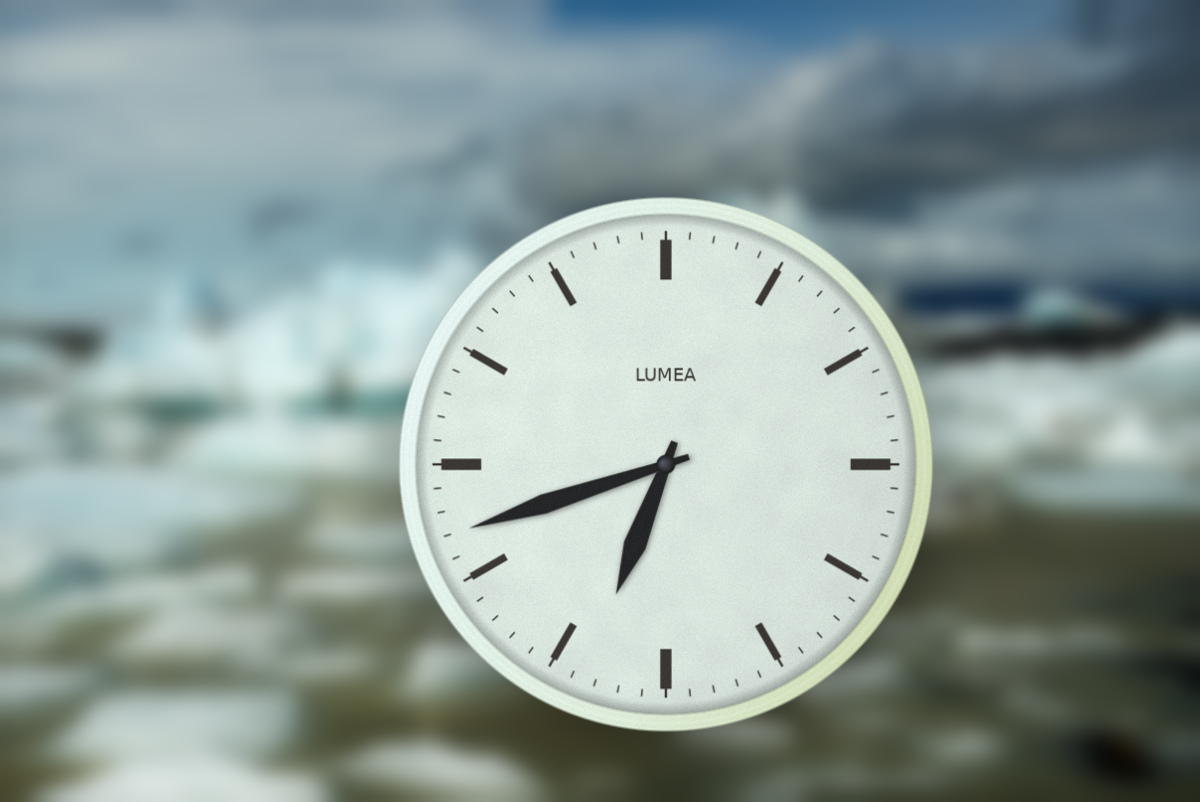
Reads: 6:42
